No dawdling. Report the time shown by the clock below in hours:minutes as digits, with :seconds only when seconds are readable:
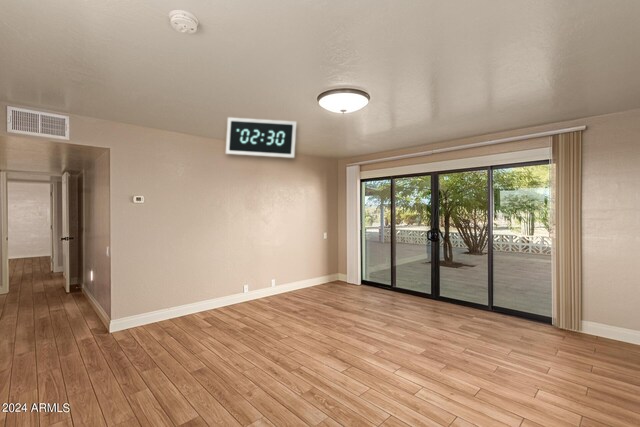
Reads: 2:30
